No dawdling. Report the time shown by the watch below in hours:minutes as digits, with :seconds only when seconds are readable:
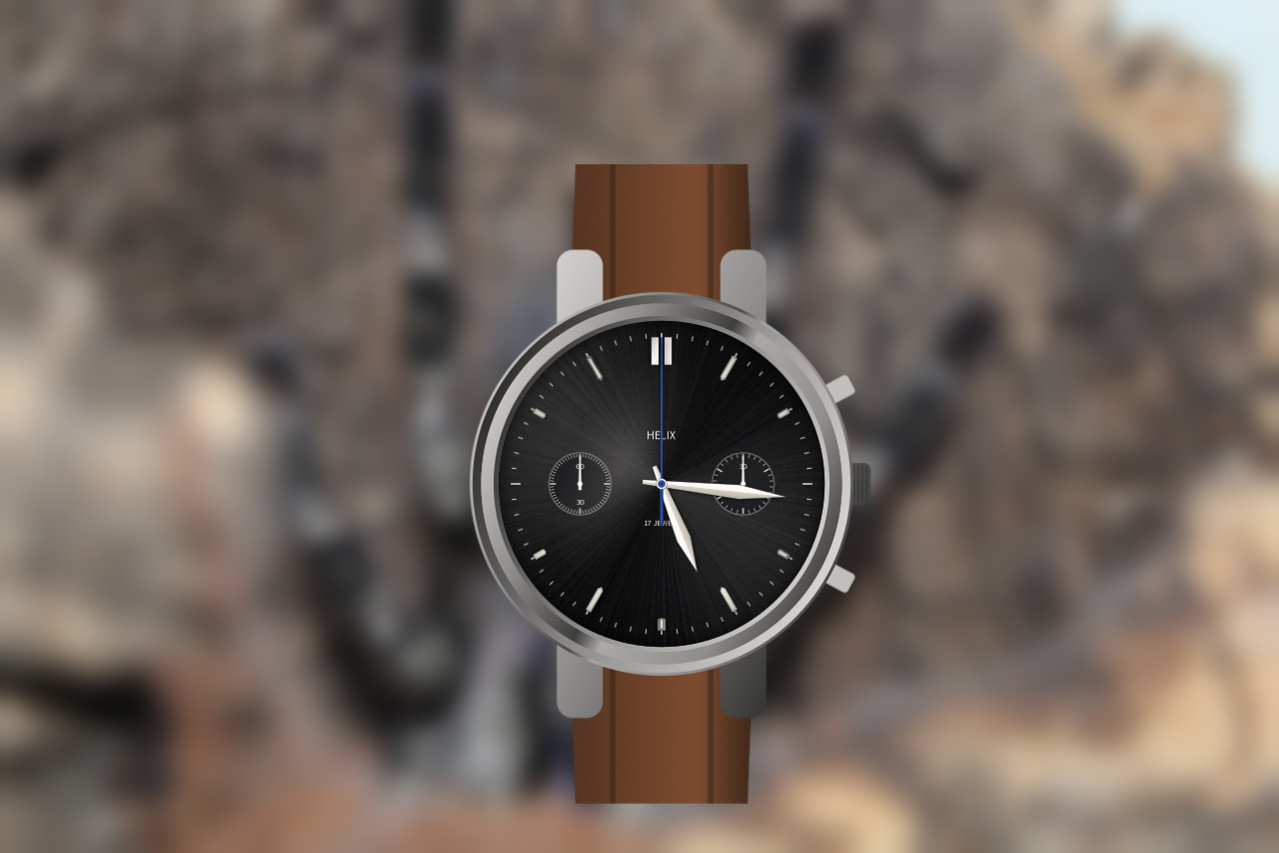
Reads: 5:16
